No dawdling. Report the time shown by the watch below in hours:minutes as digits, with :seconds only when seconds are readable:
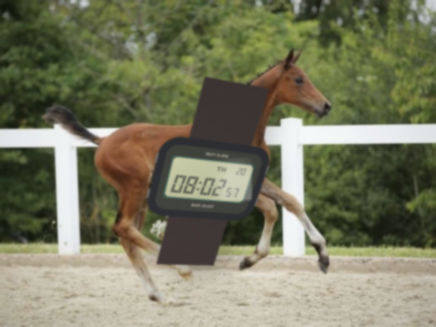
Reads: 8:02
